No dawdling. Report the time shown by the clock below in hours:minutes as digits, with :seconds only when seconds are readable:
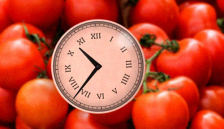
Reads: 10:37
